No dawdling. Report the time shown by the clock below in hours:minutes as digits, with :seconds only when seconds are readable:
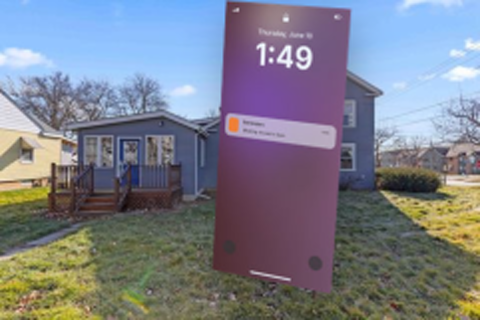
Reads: 1:49
